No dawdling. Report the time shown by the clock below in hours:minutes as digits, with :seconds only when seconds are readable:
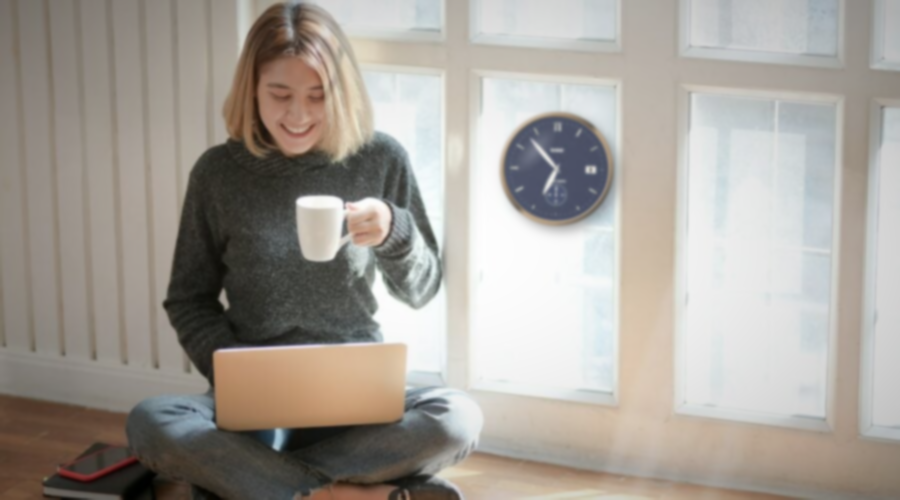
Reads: 6:53
